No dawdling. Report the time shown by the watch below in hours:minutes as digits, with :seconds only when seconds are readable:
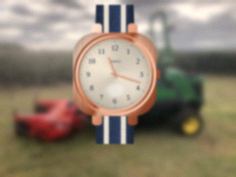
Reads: 11:18
